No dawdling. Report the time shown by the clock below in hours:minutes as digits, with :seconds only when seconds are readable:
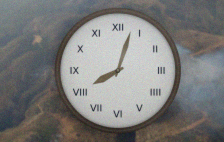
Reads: 8:03
